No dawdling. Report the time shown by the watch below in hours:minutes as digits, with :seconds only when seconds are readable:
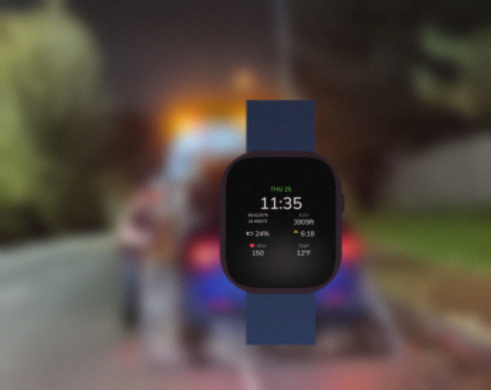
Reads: 11:35
